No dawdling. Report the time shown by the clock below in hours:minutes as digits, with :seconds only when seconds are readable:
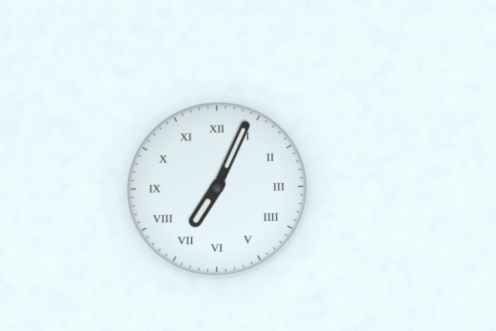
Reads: 7:04
